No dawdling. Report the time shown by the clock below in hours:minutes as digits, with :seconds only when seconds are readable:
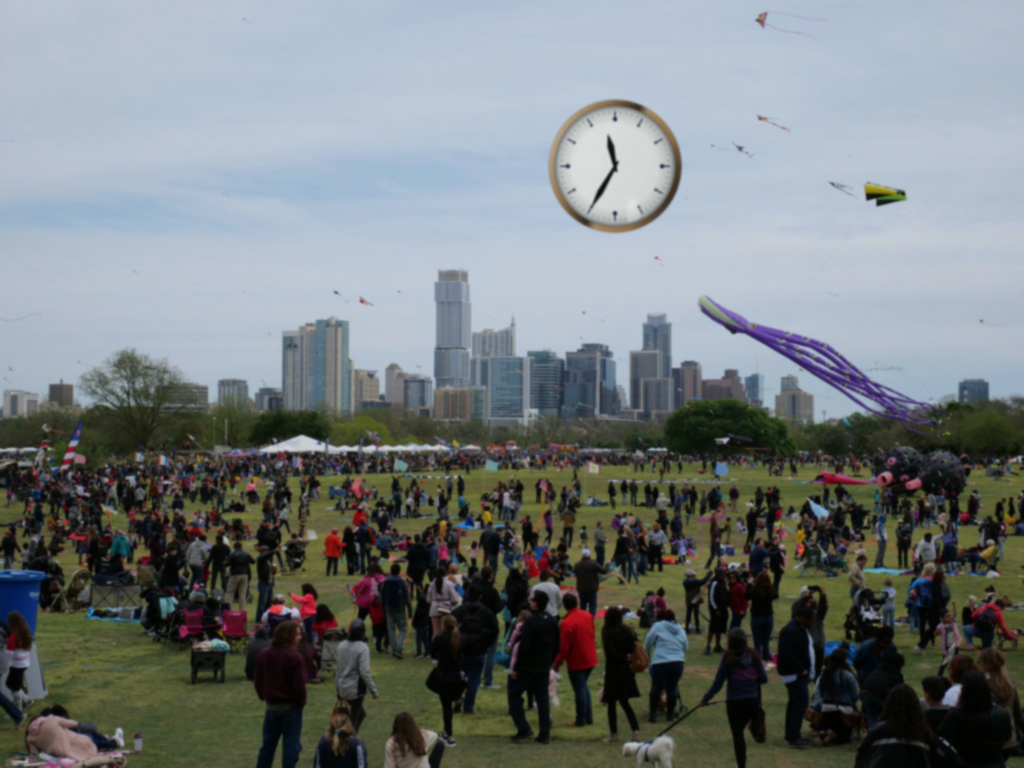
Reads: 11:35
